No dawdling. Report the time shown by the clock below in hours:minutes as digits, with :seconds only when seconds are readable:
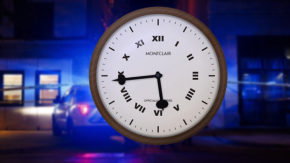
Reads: 5:44
